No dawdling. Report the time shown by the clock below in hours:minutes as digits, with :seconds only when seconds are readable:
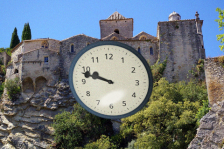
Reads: 9:48
